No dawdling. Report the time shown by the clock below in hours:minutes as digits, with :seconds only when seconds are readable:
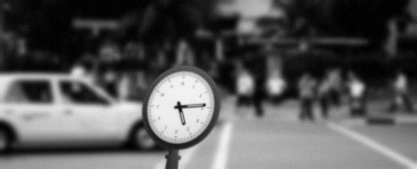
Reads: 5:14
